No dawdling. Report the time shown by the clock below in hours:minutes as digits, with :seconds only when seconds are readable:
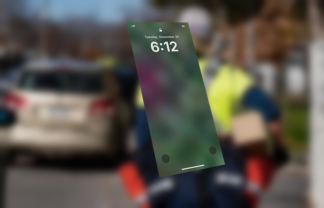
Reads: 6:12
